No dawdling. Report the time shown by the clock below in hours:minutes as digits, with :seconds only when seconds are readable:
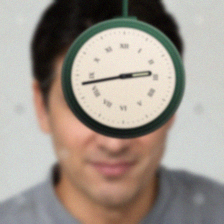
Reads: 2:43
